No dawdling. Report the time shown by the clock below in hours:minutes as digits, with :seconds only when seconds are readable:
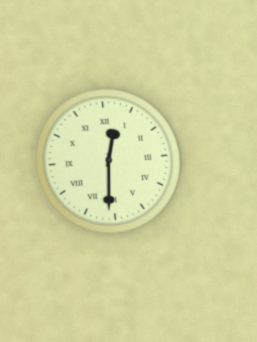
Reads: 12:31
